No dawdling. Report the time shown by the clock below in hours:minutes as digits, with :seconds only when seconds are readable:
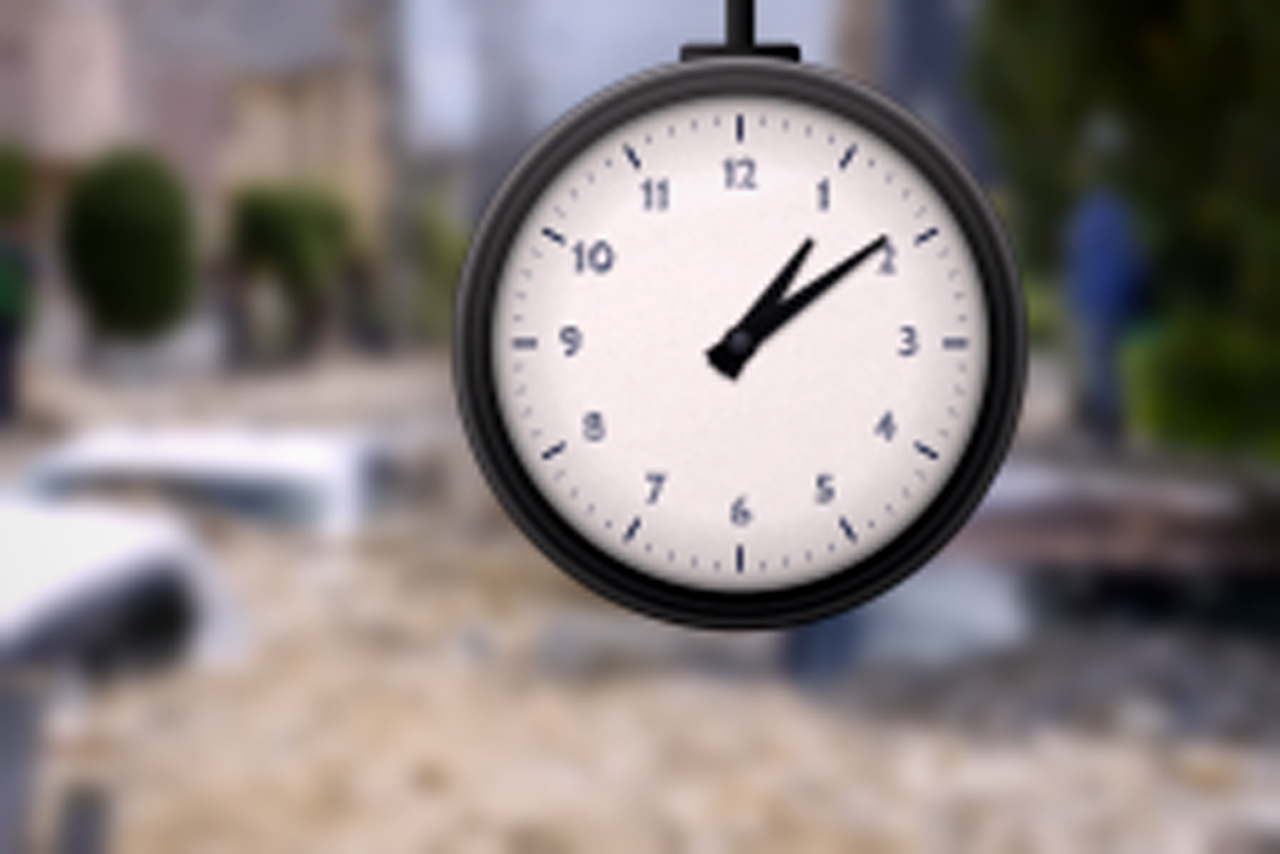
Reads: 1:09
